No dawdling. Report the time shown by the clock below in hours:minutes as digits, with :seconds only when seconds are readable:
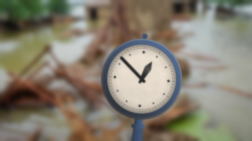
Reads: 12:52
